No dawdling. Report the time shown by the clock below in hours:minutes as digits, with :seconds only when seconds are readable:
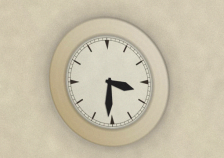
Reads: 3:31
